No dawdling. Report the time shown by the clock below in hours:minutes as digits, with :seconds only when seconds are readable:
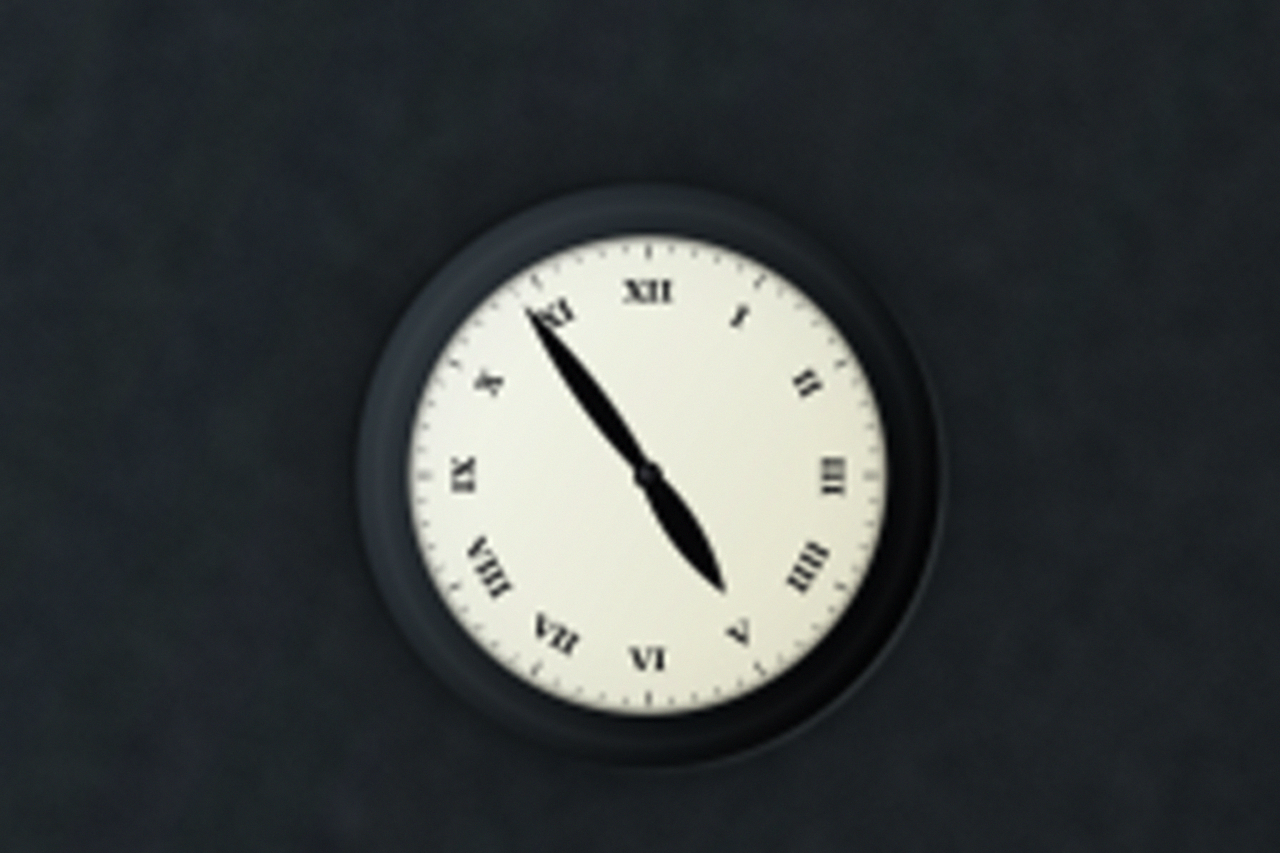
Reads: 4:54
